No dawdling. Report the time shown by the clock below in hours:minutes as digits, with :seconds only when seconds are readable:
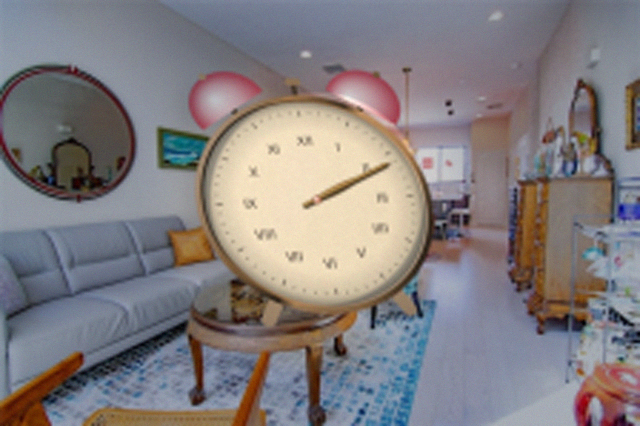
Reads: 2:11
